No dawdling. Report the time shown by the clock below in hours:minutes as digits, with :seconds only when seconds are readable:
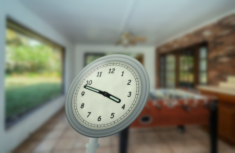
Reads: 3:48
